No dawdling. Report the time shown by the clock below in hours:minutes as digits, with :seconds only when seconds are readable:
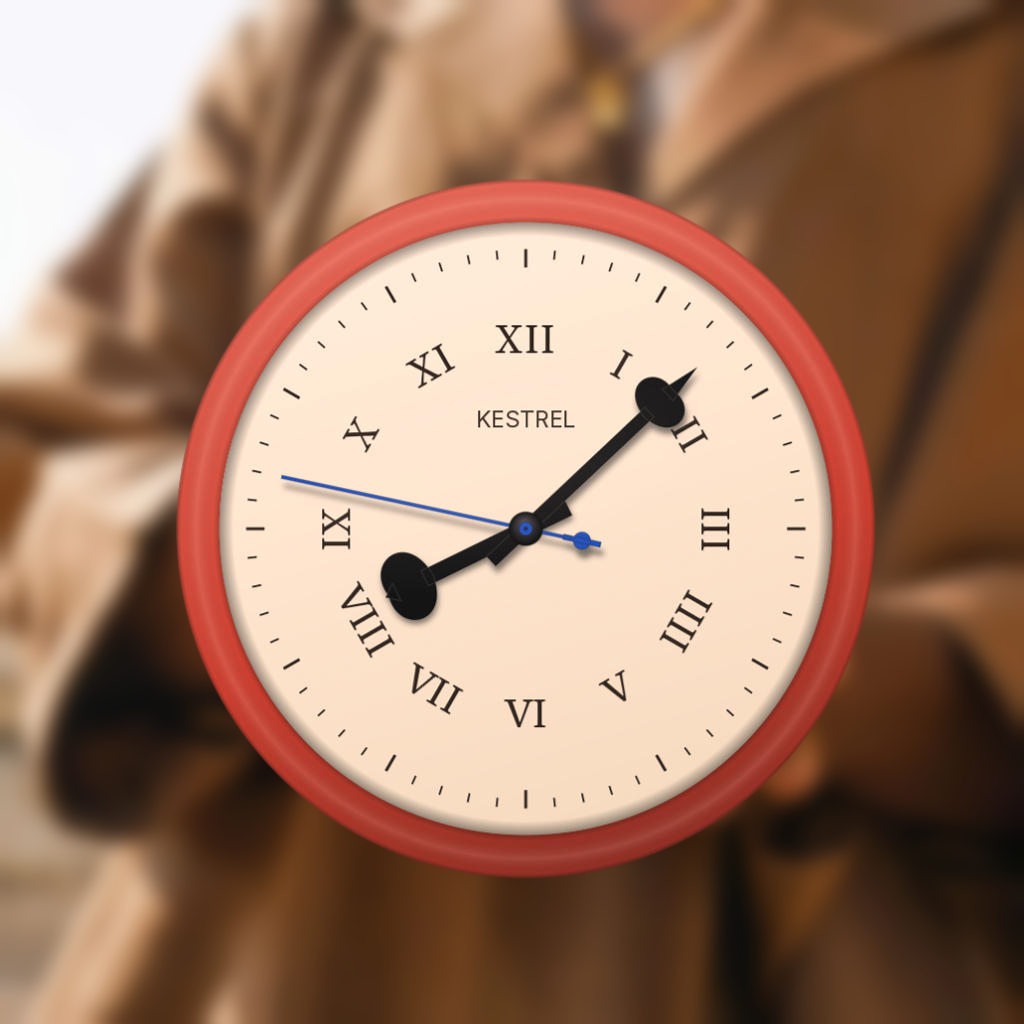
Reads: 8:07:47
